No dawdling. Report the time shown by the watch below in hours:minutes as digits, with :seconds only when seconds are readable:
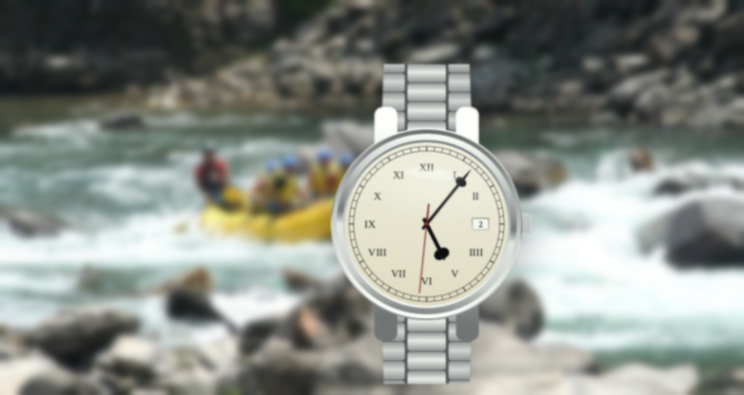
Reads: 5:06:31
